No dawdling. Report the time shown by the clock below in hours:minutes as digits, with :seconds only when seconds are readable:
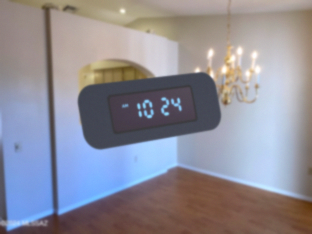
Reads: 10:24
